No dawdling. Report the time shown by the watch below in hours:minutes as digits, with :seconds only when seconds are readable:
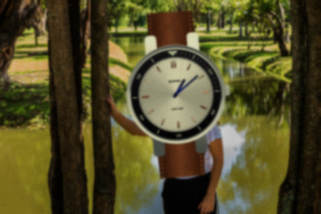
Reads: 1:09
